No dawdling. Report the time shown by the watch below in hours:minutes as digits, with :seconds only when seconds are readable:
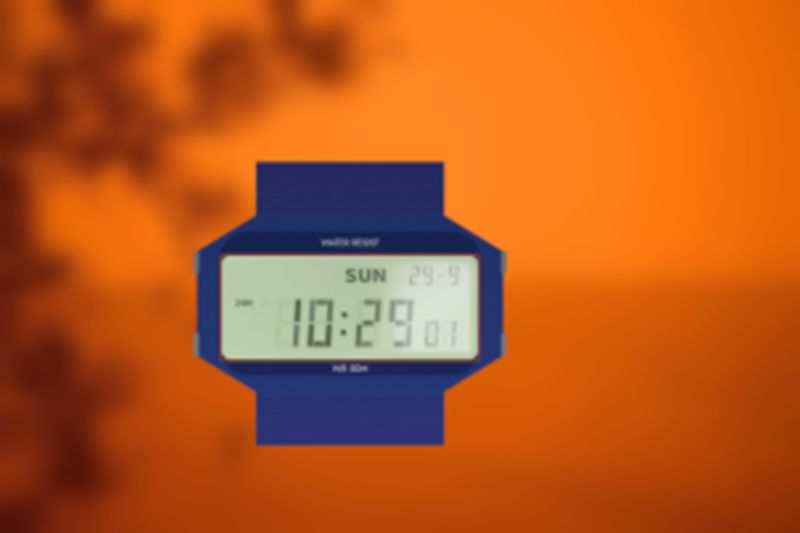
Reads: 10:29:01
